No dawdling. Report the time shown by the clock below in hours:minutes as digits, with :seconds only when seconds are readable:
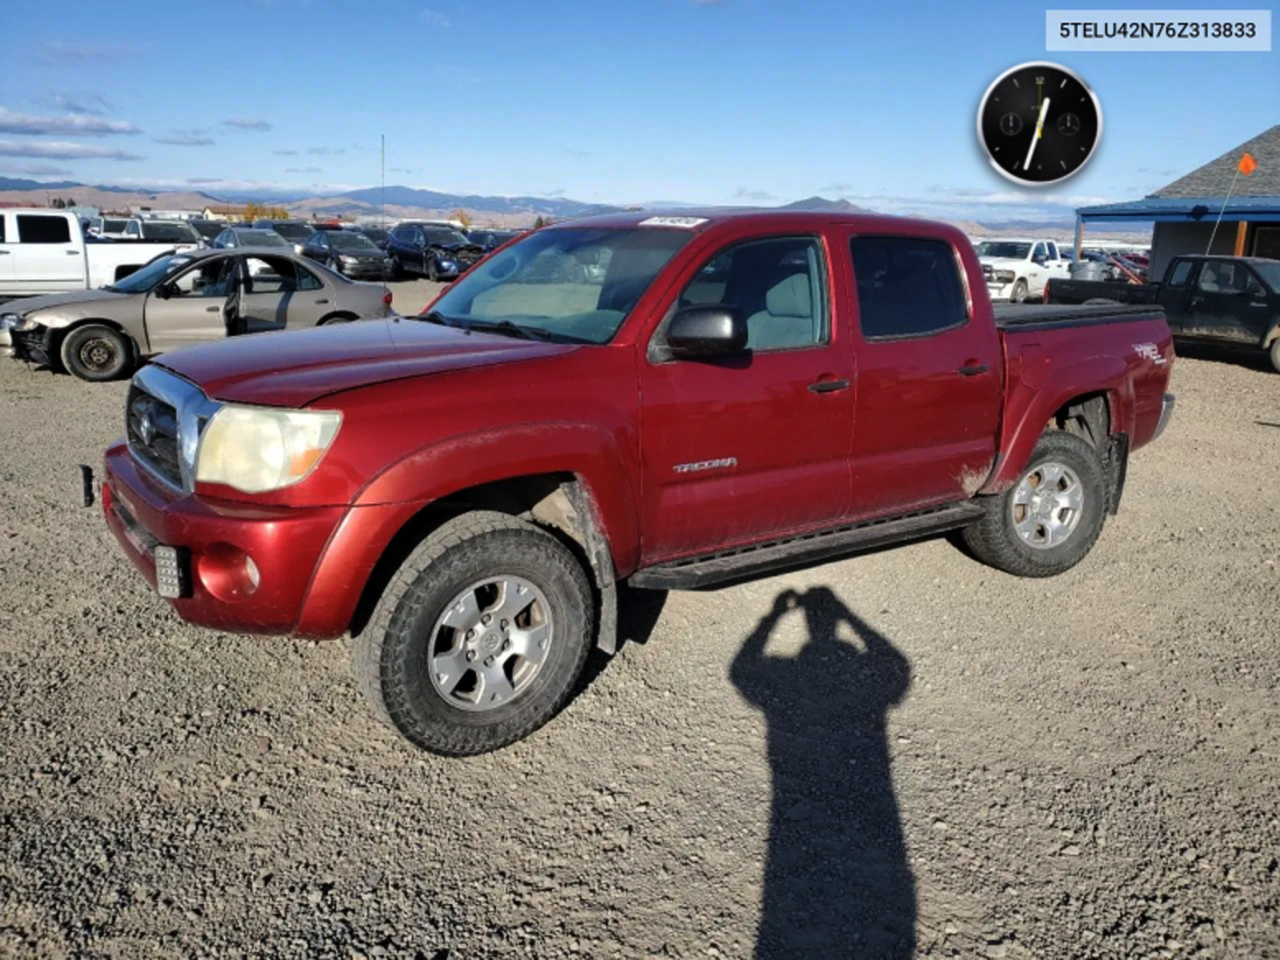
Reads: 12:33
